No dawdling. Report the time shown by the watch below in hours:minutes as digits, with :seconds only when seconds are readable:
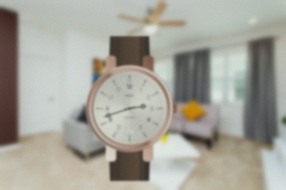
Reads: 2:42
